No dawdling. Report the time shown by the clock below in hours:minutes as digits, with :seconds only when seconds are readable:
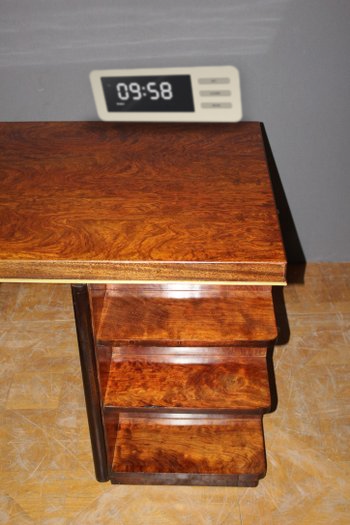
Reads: 9:58
